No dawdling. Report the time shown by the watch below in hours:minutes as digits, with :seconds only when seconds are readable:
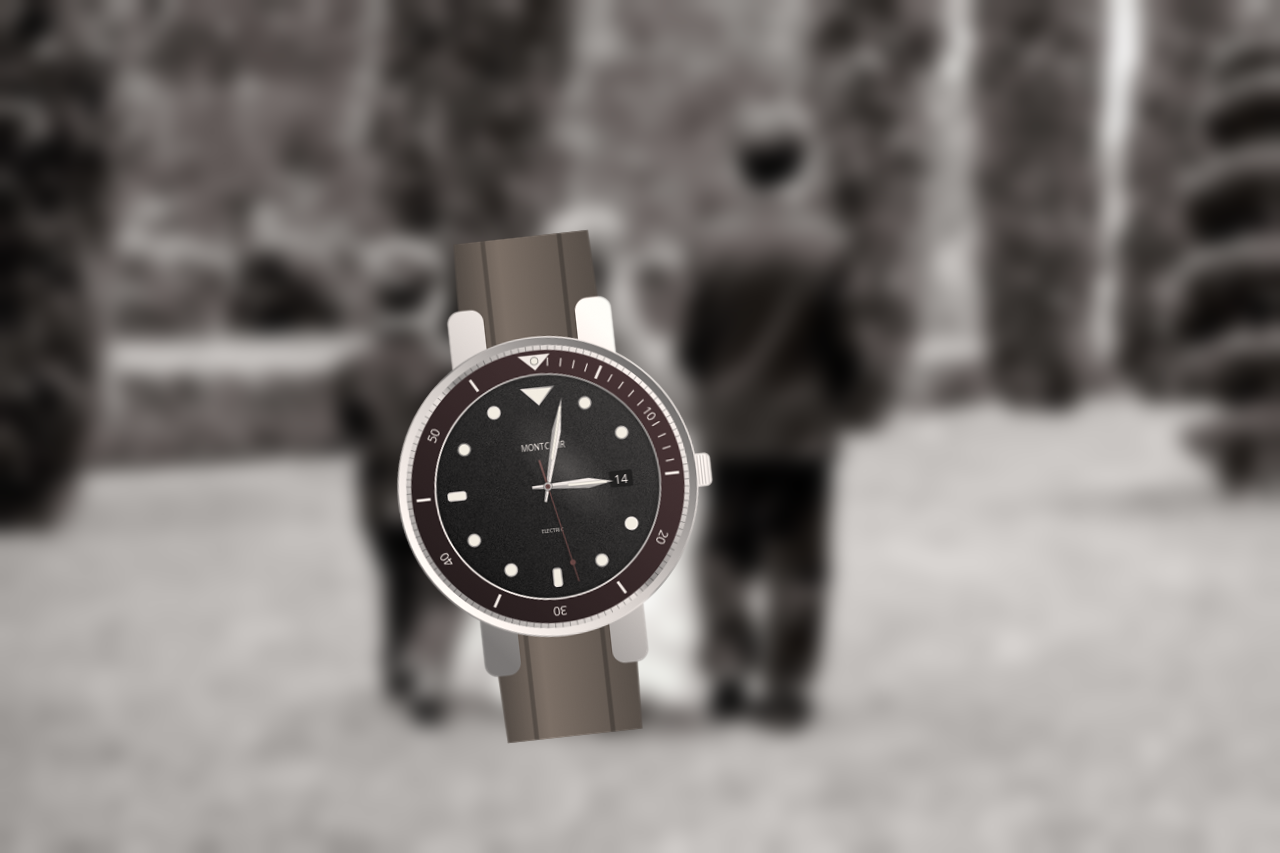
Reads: 3:02:28
